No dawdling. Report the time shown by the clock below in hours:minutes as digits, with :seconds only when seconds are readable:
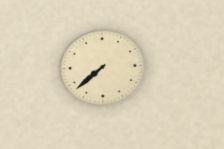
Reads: 7:38
